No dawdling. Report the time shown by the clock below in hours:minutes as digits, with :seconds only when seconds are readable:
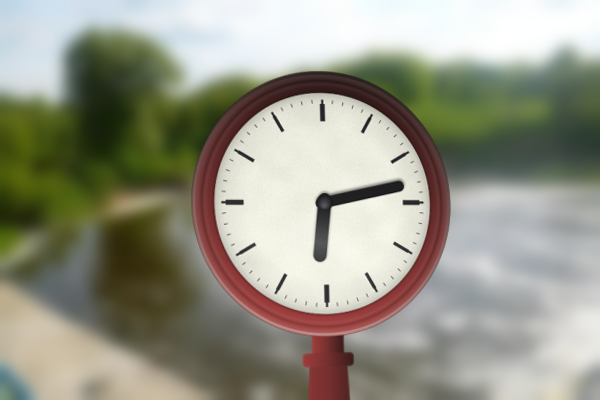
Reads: 6:13
